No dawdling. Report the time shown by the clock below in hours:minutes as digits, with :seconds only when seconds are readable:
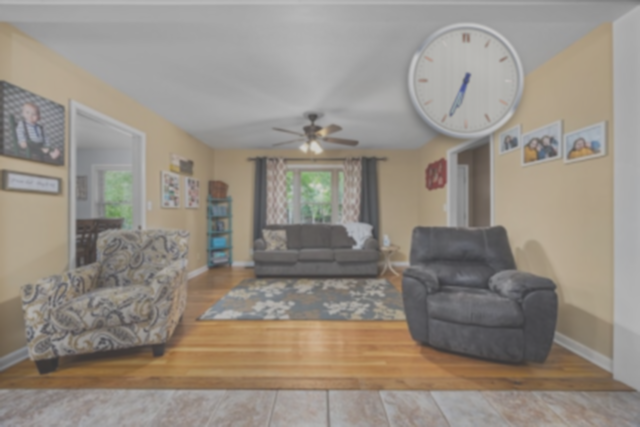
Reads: 6:34
